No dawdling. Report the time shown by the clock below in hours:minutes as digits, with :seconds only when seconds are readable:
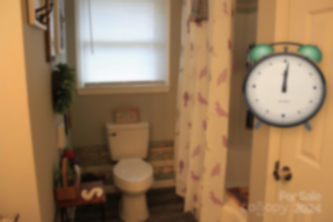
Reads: 12:01
